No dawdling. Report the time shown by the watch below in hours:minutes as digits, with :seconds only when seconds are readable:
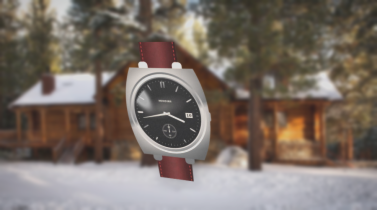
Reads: 3:43
